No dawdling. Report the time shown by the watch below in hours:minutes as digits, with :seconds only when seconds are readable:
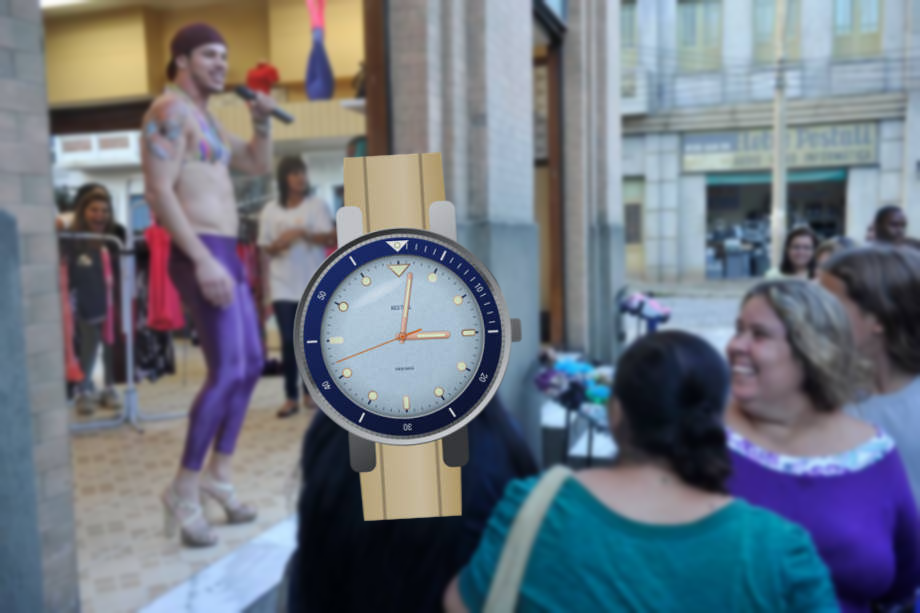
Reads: 3:01:42
